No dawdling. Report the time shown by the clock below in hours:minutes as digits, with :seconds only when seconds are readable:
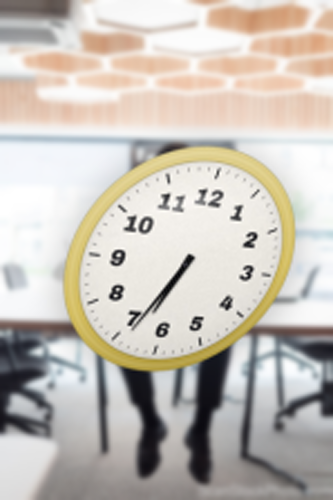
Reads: 6:34
